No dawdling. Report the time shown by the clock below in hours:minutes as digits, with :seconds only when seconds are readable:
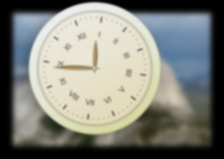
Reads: 12:49
